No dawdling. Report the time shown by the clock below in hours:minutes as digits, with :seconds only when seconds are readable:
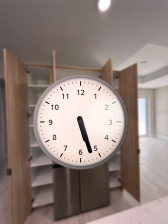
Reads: 5:27
